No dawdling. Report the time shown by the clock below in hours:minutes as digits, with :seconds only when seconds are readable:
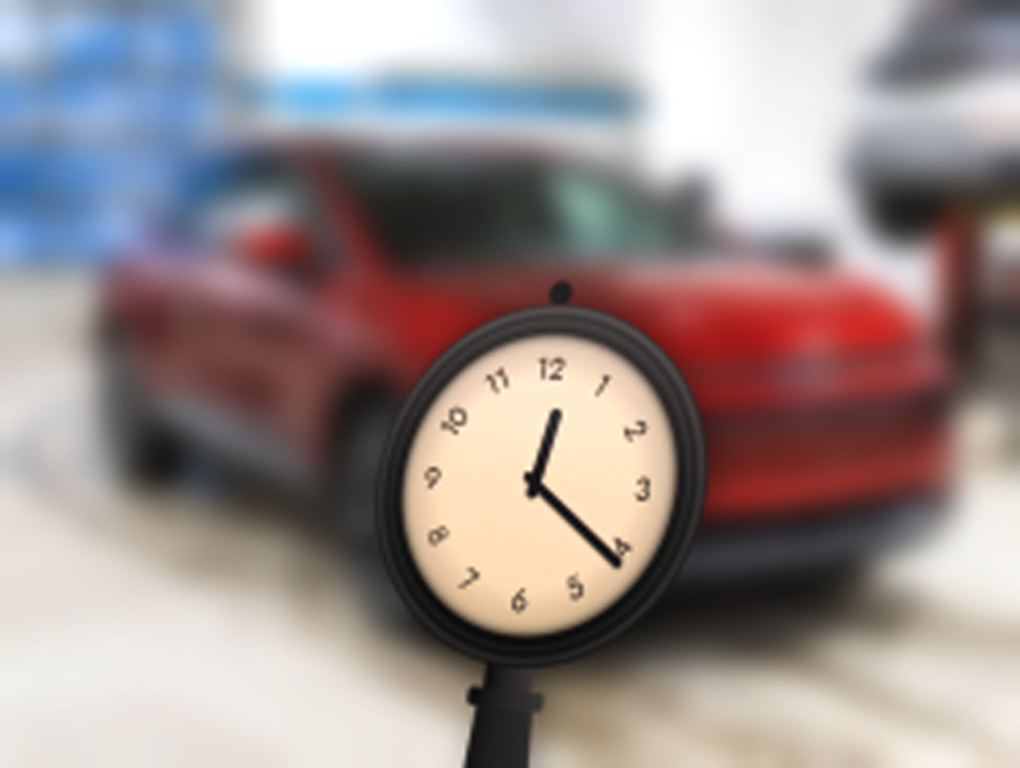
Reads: 12:21
